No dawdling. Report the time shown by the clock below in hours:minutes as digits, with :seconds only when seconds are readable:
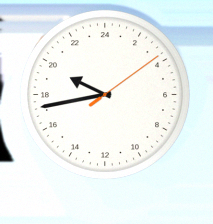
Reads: 19:43:09
